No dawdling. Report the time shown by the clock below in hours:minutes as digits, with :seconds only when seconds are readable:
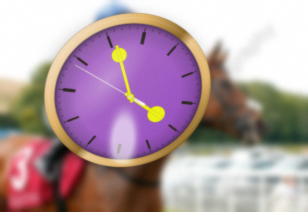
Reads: 3:55:49
